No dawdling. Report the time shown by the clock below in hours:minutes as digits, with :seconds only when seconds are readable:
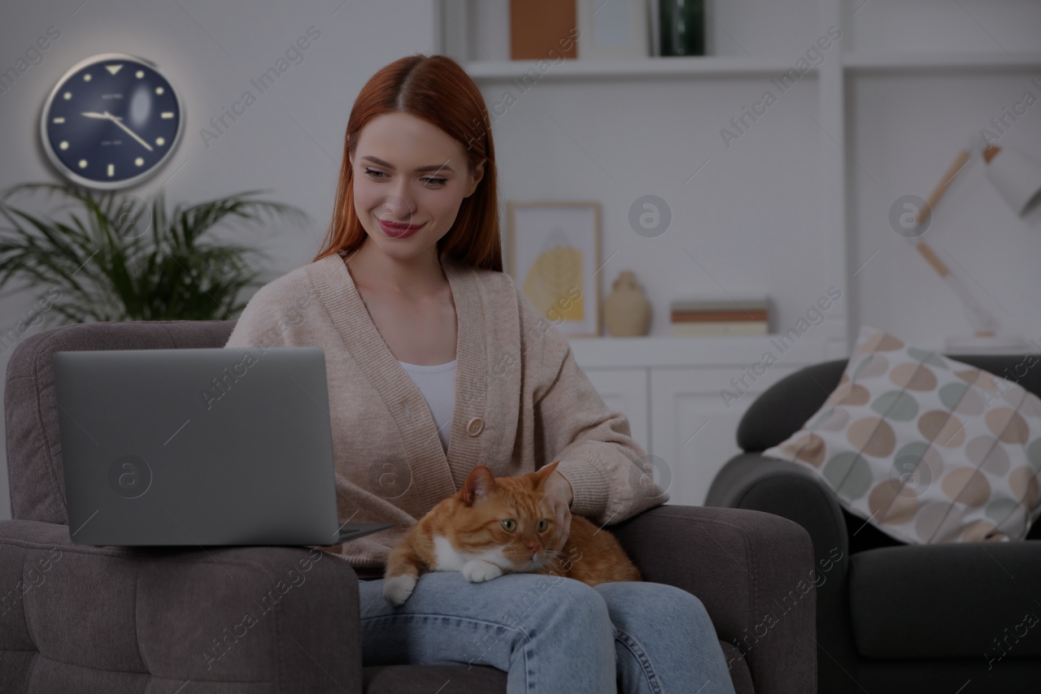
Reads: 9:22
